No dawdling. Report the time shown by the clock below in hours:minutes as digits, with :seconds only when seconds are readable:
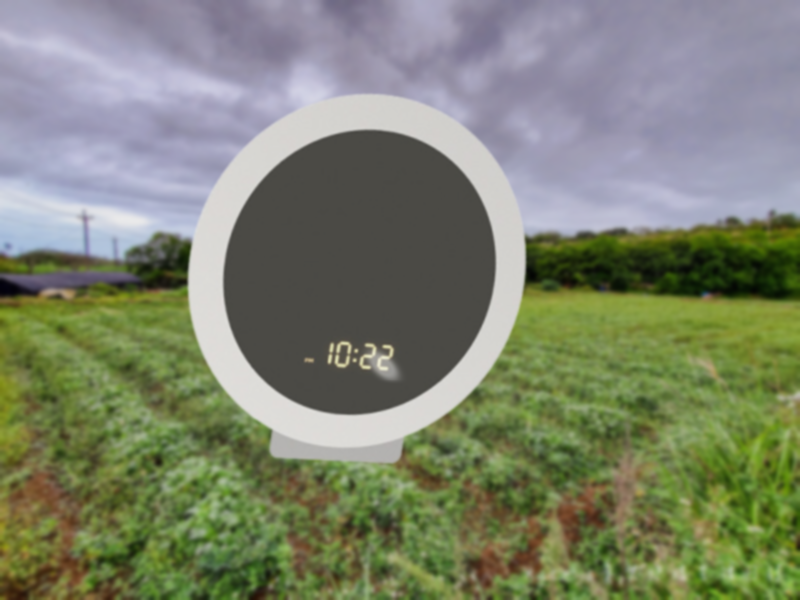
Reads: 10:22
